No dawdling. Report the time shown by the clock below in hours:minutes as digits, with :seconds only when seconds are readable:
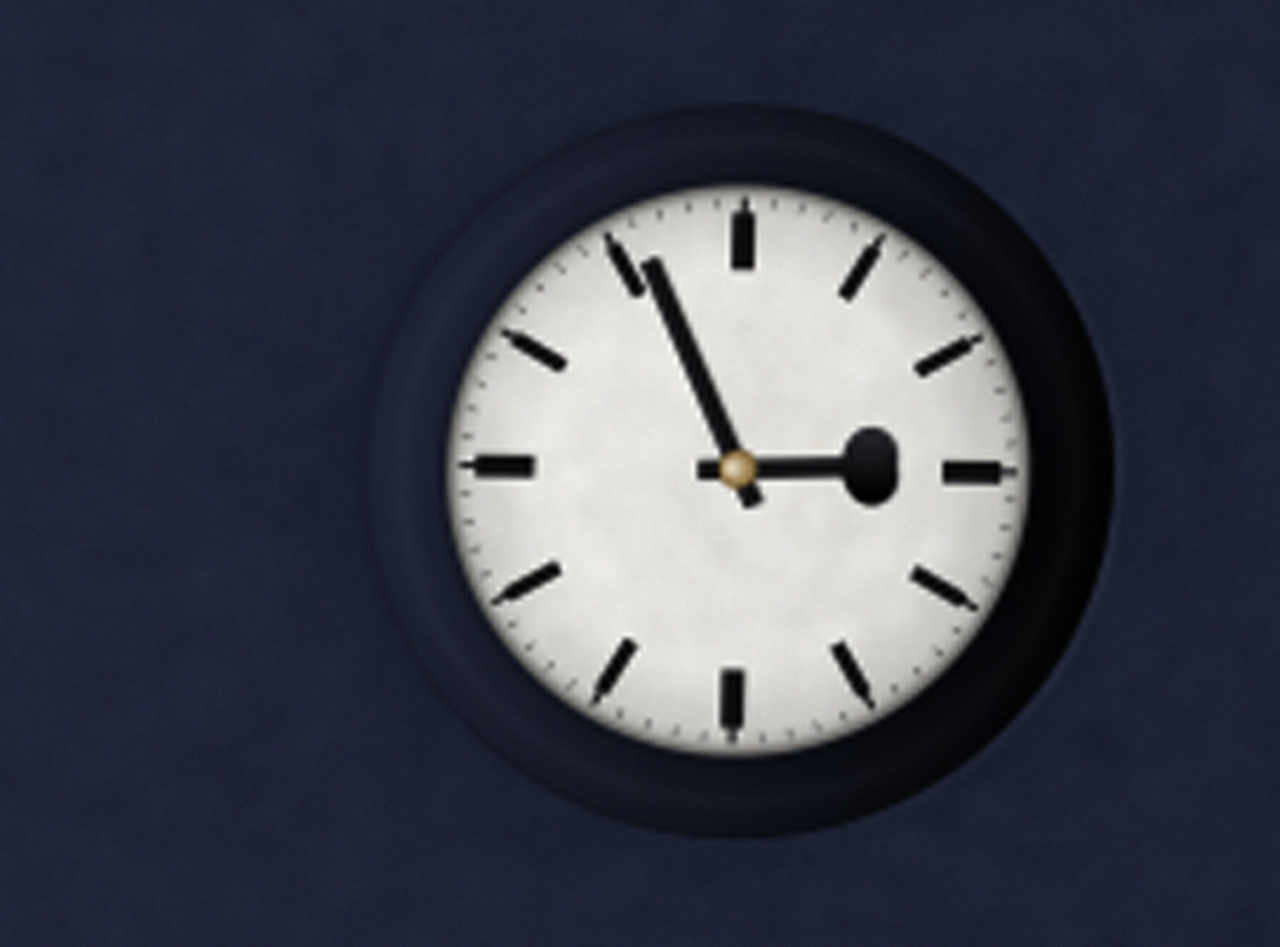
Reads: 2:56
